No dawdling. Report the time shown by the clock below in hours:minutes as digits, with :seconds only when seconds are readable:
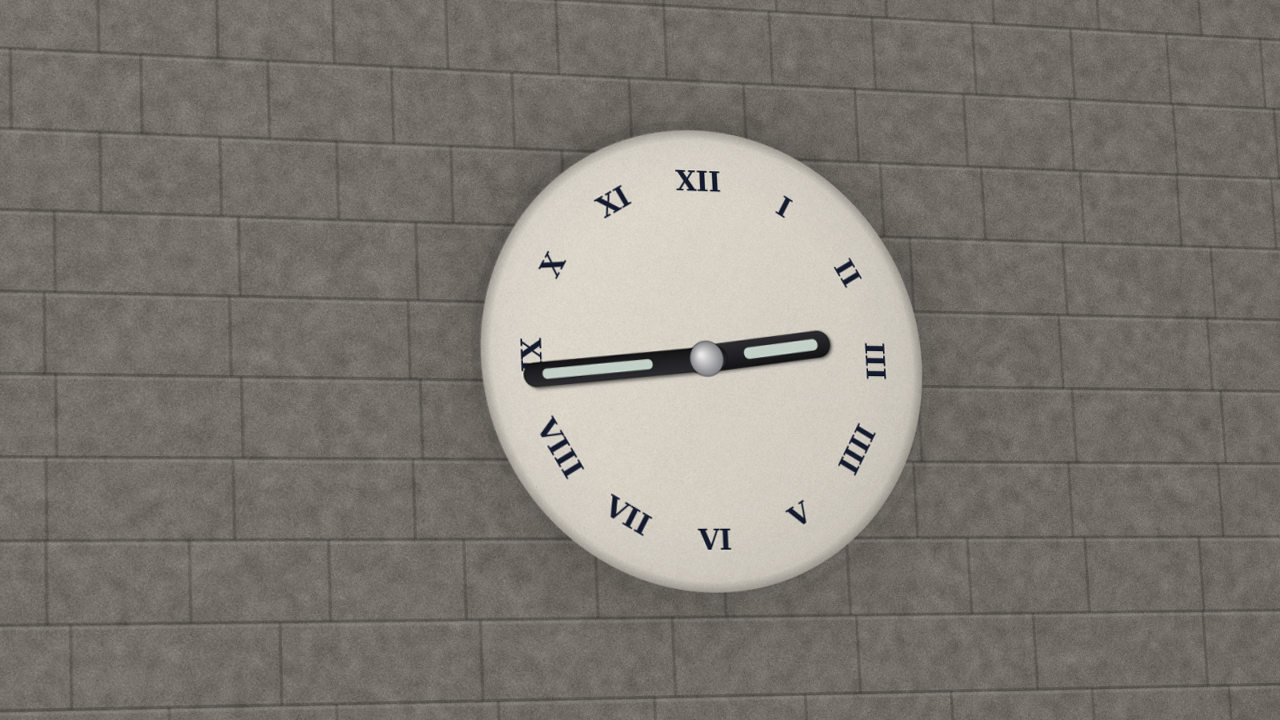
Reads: 2:44
